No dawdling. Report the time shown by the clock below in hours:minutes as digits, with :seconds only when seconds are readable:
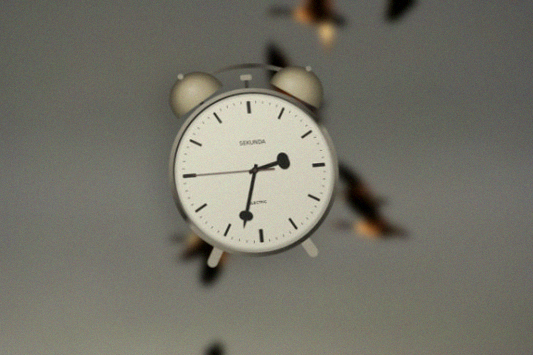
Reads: 2:32:45
